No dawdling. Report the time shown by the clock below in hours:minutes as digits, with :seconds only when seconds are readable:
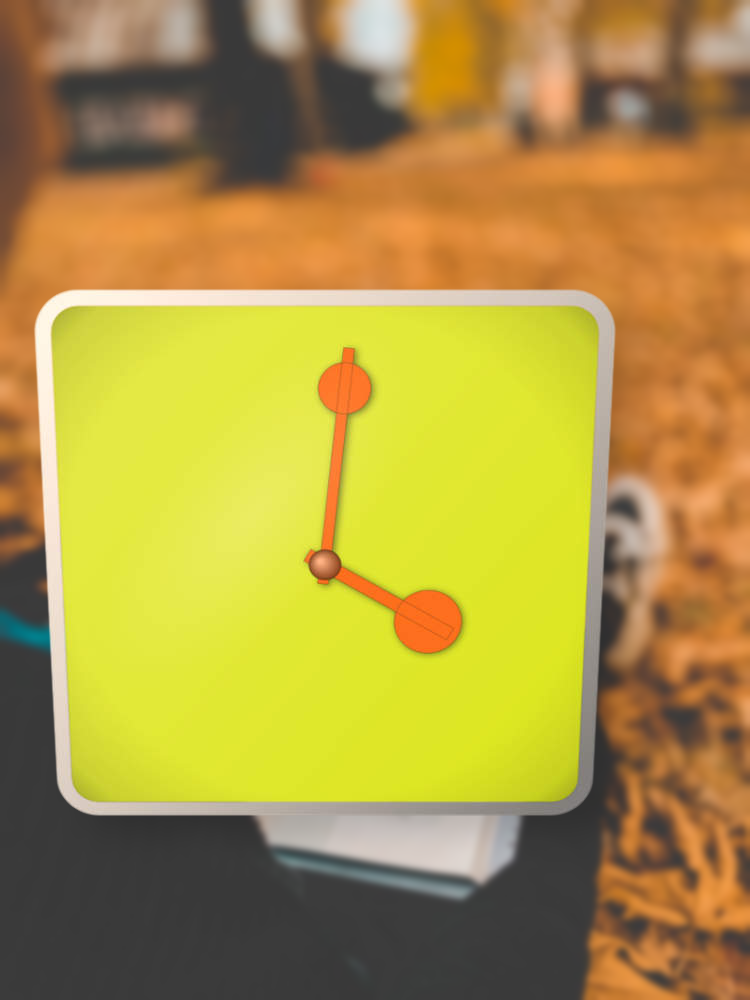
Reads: 4:01
